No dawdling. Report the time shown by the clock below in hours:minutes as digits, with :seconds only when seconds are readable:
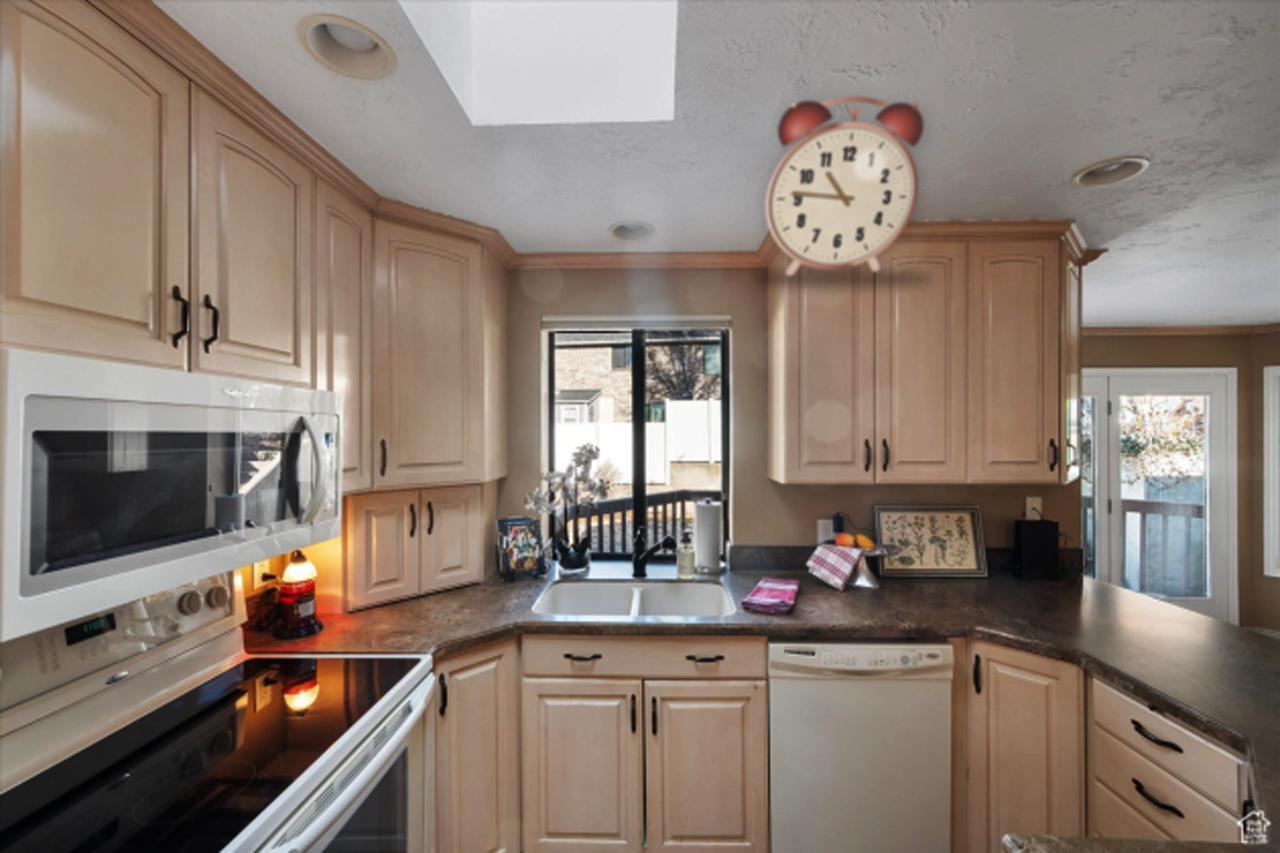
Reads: 10:46
